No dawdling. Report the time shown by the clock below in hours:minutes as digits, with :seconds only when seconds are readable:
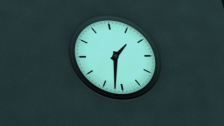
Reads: 1:32
